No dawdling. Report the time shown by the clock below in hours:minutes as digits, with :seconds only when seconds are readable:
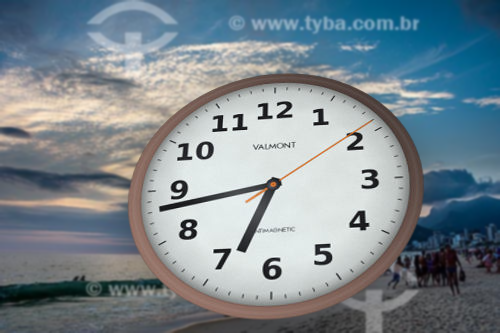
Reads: 6:43:09
